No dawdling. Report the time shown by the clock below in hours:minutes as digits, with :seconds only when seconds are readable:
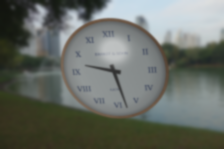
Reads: 9:28
